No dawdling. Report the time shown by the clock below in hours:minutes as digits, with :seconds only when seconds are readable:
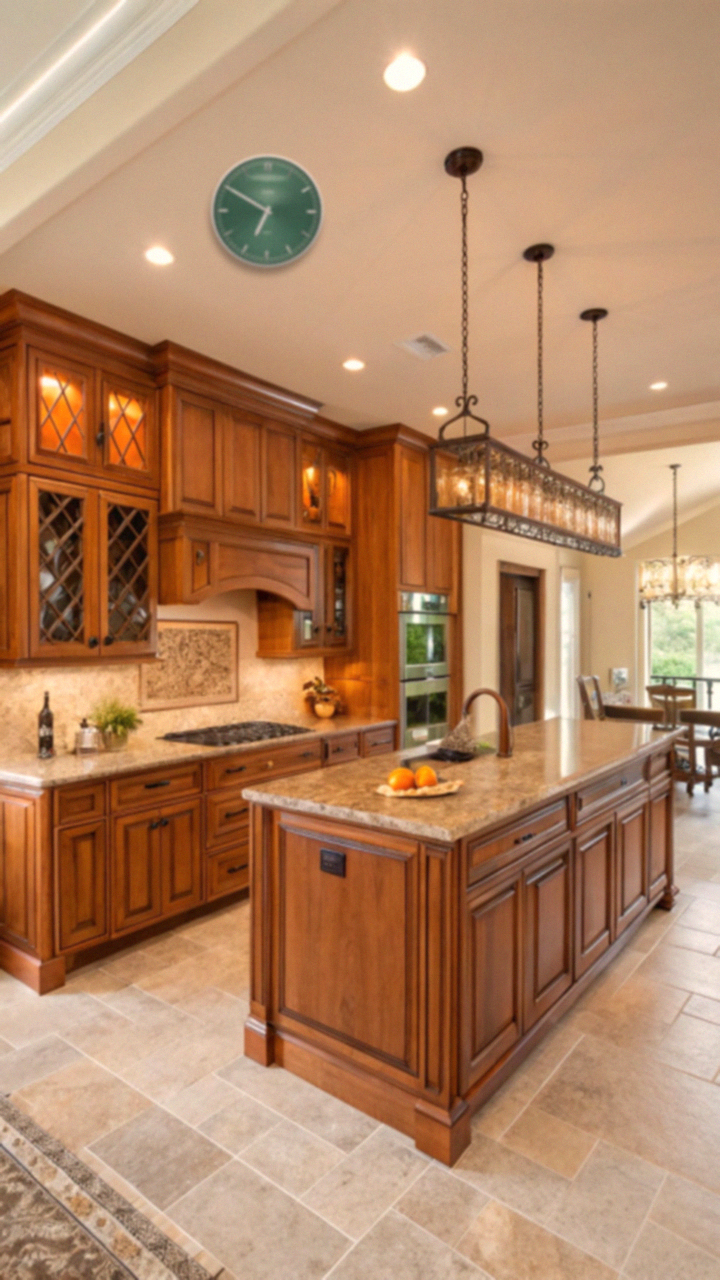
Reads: 6:50
